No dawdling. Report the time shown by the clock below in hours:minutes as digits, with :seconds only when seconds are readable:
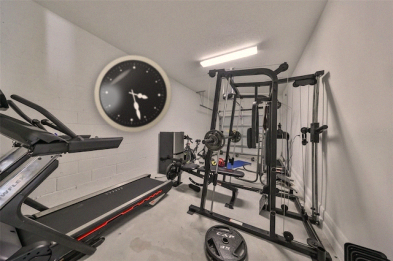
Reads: 3:27
